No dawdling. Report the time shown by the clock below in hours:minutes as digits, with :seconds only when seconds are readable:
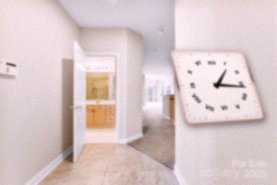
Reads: 1:16
